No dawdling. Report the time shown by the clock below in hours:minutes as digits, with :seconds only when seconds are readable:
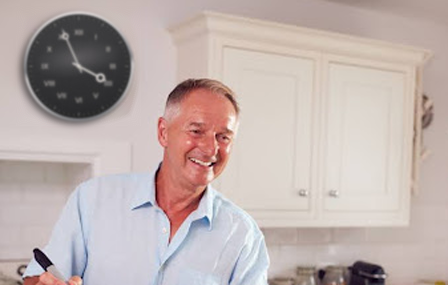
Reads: 3:56
